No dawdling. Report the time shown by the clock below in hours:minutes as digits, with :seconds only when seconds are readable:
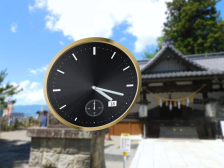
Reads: 4:18
